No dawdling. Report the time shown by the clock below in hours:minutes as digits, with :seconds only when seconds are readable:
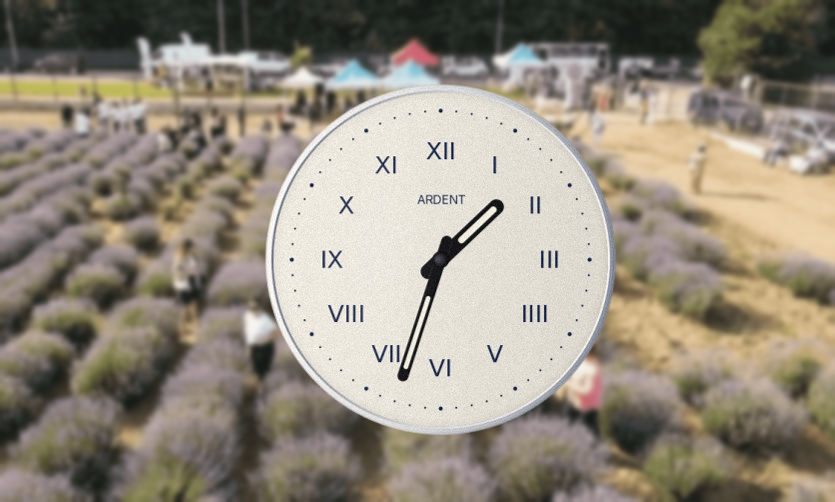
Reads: 1:33
